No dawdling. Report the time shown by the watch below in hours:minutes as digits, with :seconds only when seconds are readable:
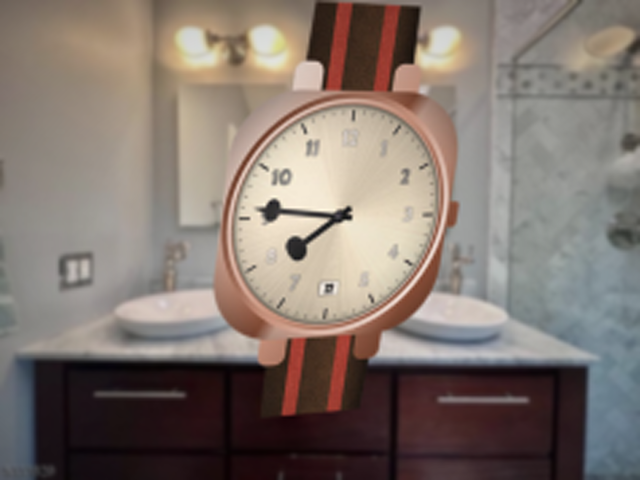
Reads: 7:46
